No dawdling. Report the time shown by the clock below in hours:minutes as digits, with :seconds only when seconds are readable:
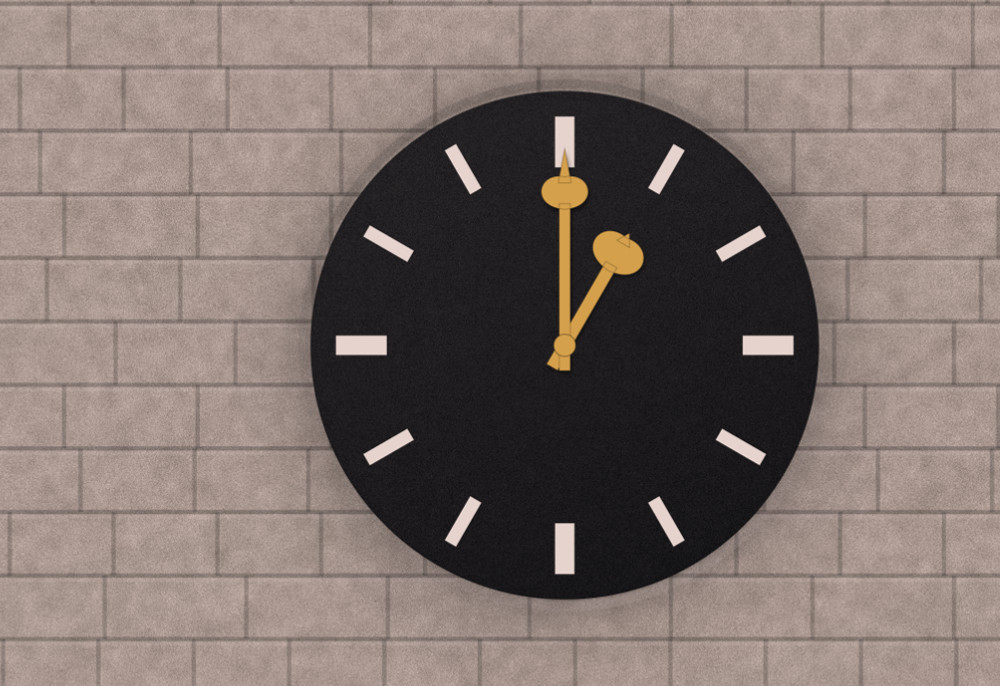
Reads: 1:00
